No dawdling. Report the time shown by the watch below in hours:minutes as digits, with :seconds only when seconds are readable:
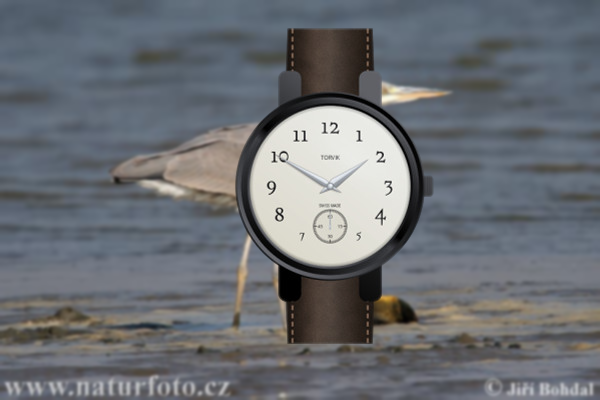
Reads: 1:50
